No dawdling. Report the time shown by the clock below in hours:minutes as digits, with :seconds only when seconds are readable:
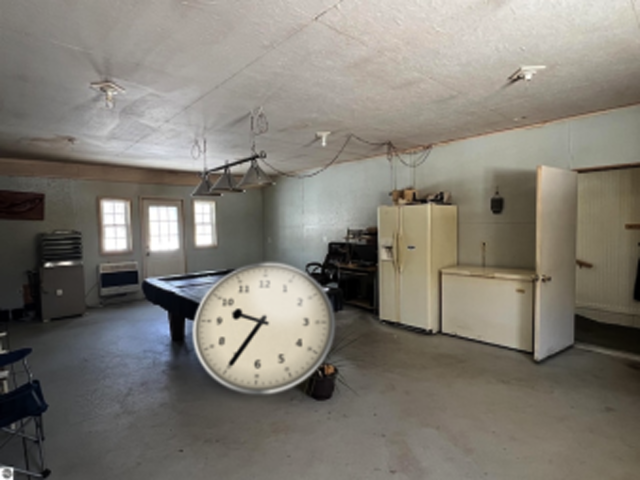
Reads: 9:35
